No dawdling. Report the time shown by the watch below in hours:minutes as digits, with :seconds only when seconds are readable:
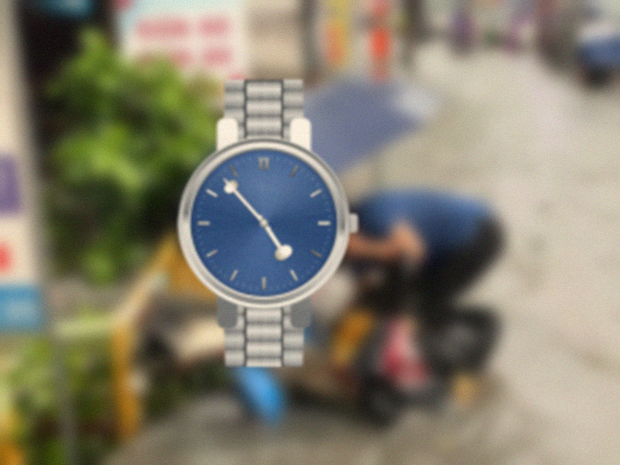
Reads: 4:53
